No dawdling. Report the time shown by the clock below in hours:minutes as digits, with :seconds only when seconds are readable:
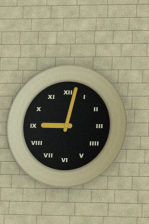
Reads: 9:02
